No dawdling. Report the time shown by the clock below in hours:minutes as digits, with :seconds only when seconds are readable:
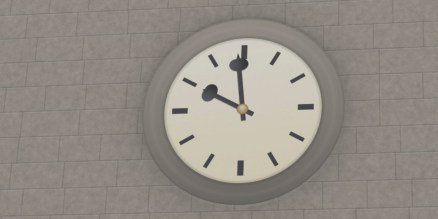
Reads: 9:59
